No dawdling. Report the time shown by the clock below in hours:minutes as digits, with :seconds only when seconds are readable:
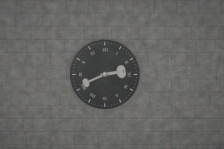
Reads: 2:41
